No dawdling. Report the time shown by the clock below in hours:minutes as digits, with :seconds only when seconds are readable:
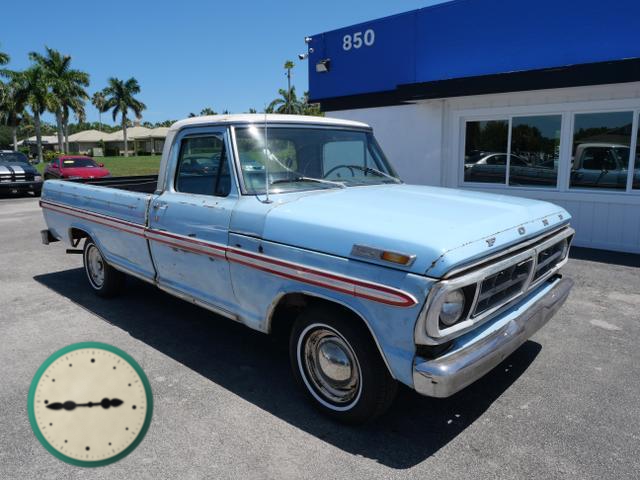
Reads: 2:44
